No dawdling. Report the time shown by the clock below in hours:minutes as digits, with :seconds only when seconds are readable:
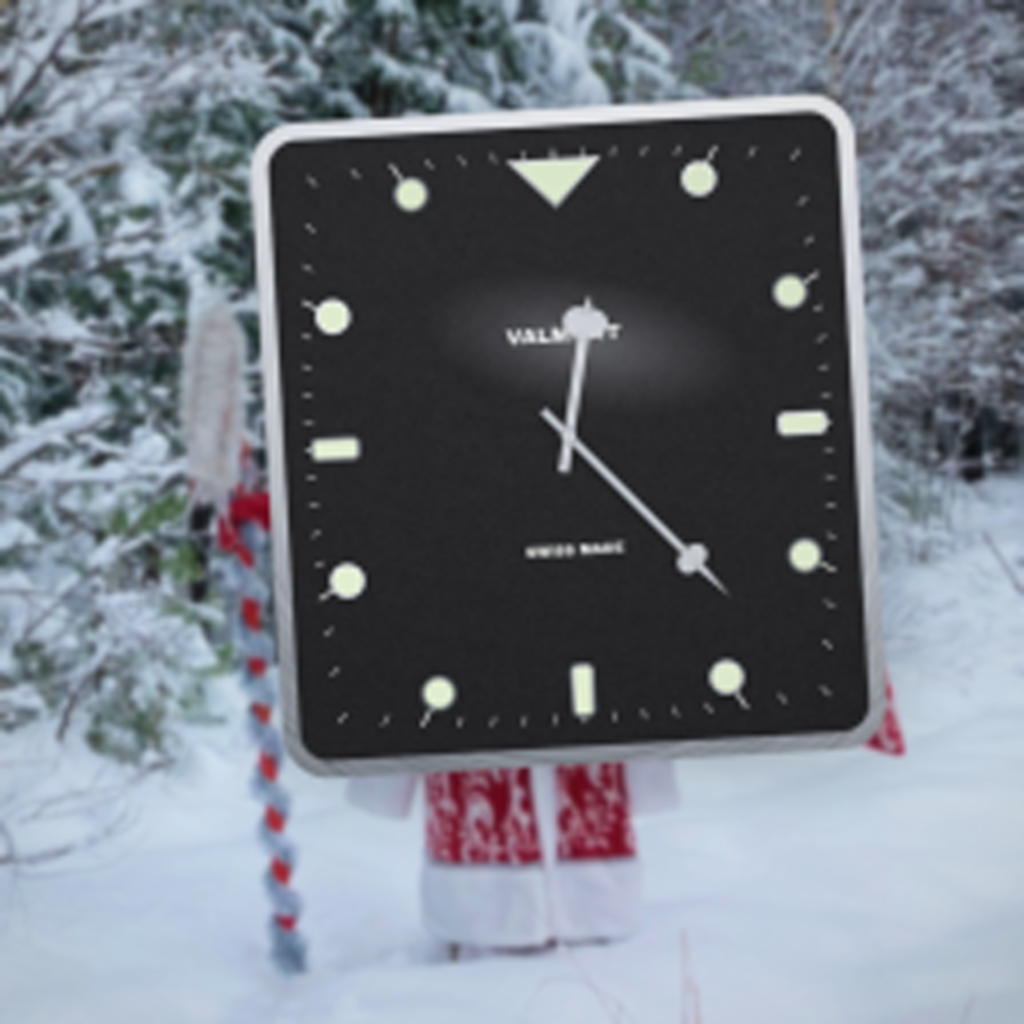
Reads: 12:23
